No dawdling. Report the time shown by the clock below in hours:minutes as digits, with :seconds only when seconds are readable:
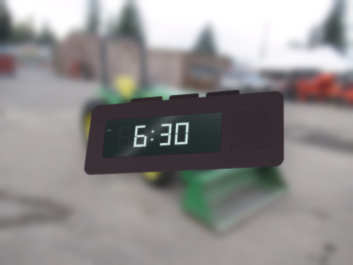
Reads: 6:30
